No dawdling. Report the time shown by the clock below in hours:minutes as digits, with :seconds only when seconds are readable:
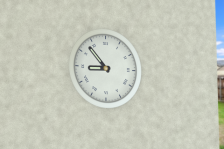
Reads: 8:53
